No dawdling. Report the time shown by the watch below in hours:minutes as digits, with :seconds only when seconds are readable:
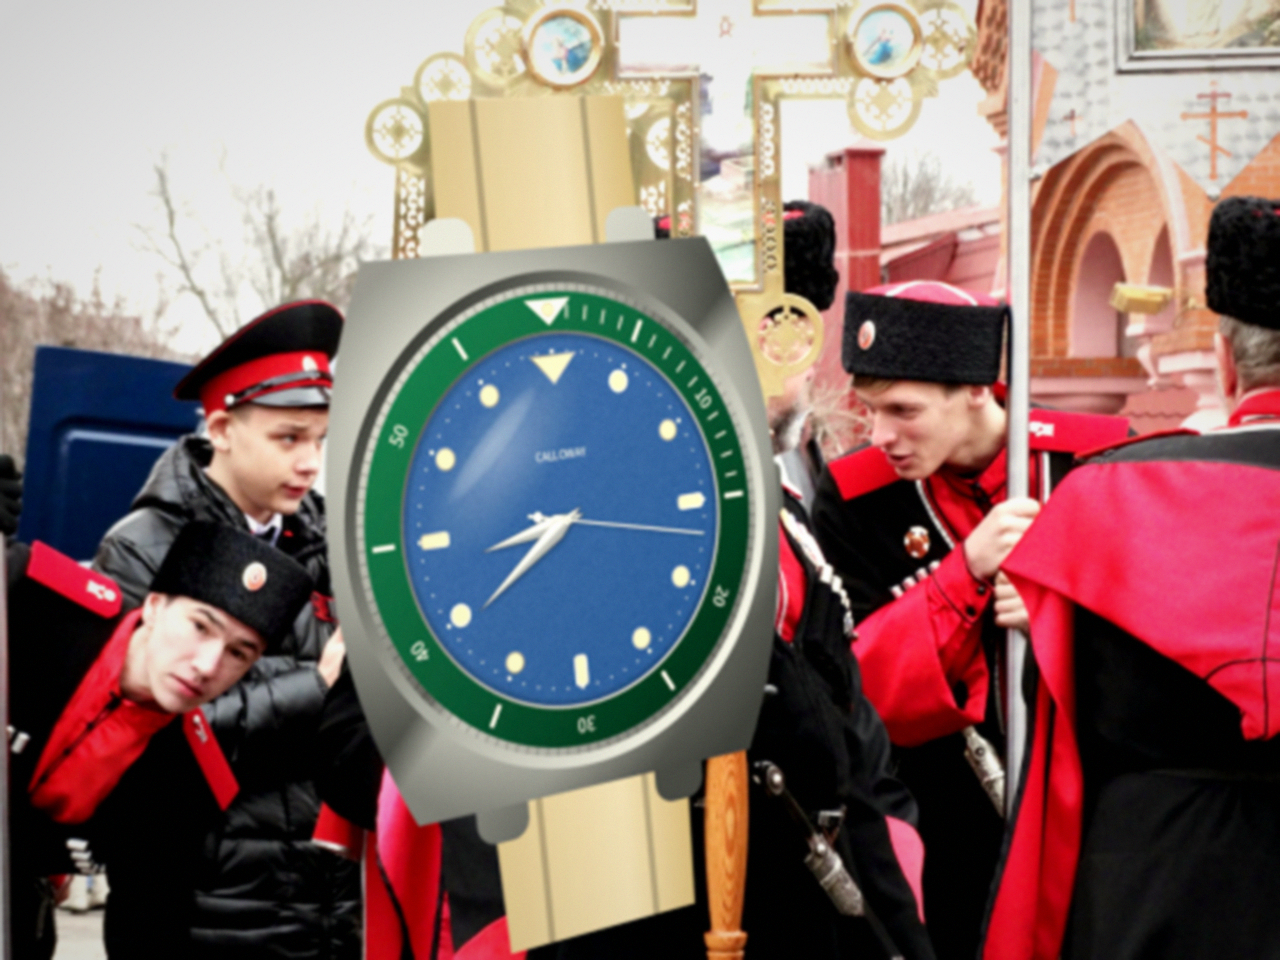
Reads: 8:39:17
